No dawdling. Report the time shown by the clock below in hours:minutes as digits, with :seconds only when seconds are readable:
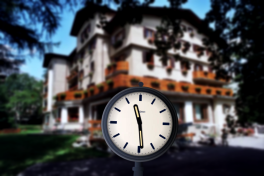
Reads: 11:29
